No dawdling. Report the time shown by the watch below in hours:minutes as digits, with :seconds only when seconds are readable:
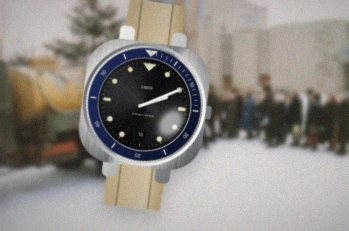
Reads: 2:10
